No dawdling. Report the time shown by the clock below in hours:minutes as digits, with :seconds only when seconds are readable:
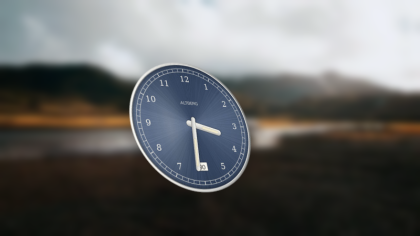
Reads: 3:31
